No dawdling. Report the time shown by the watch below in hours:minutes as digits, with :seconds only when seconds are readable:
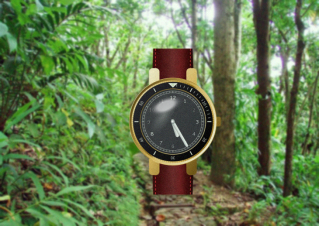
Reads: 5:25
